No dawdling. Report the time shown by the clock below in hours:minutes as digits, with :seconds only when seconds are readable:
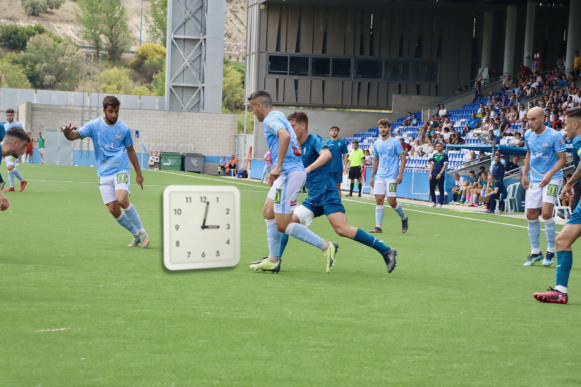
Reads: 3:02
